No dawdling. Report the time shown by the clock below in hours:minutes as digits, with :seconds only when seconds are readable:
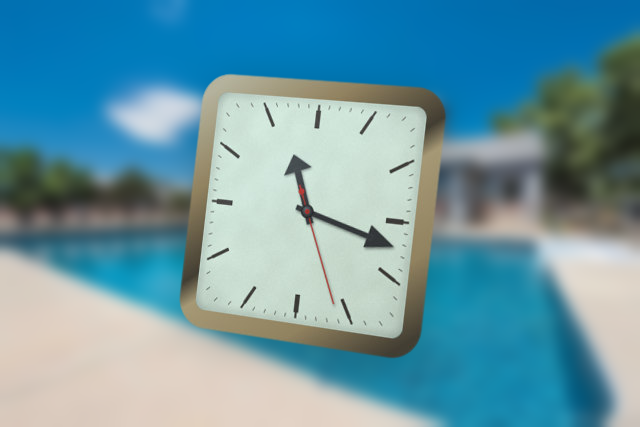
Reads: 11:17:26
